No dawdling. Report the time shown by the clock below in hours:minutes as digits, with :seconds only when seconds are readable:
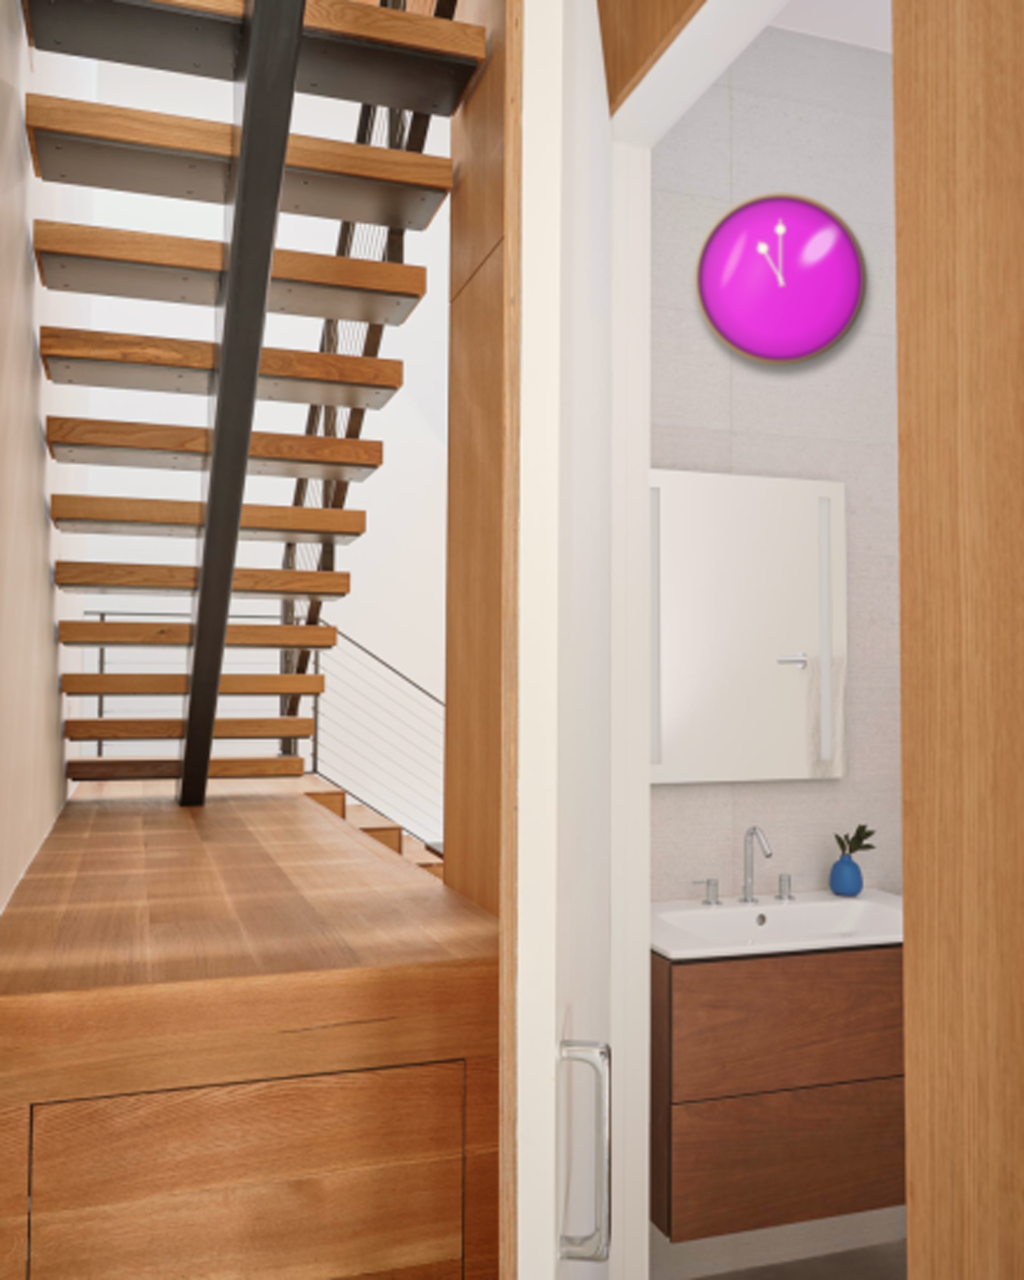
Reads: 11:00
